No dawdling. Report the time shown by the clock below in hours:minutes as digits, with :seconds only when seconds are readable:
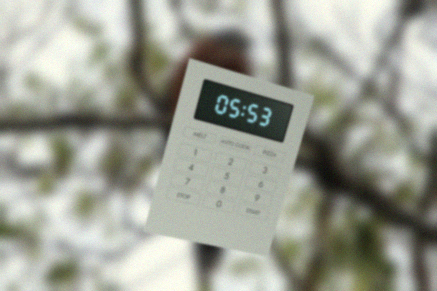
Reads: 5:53
